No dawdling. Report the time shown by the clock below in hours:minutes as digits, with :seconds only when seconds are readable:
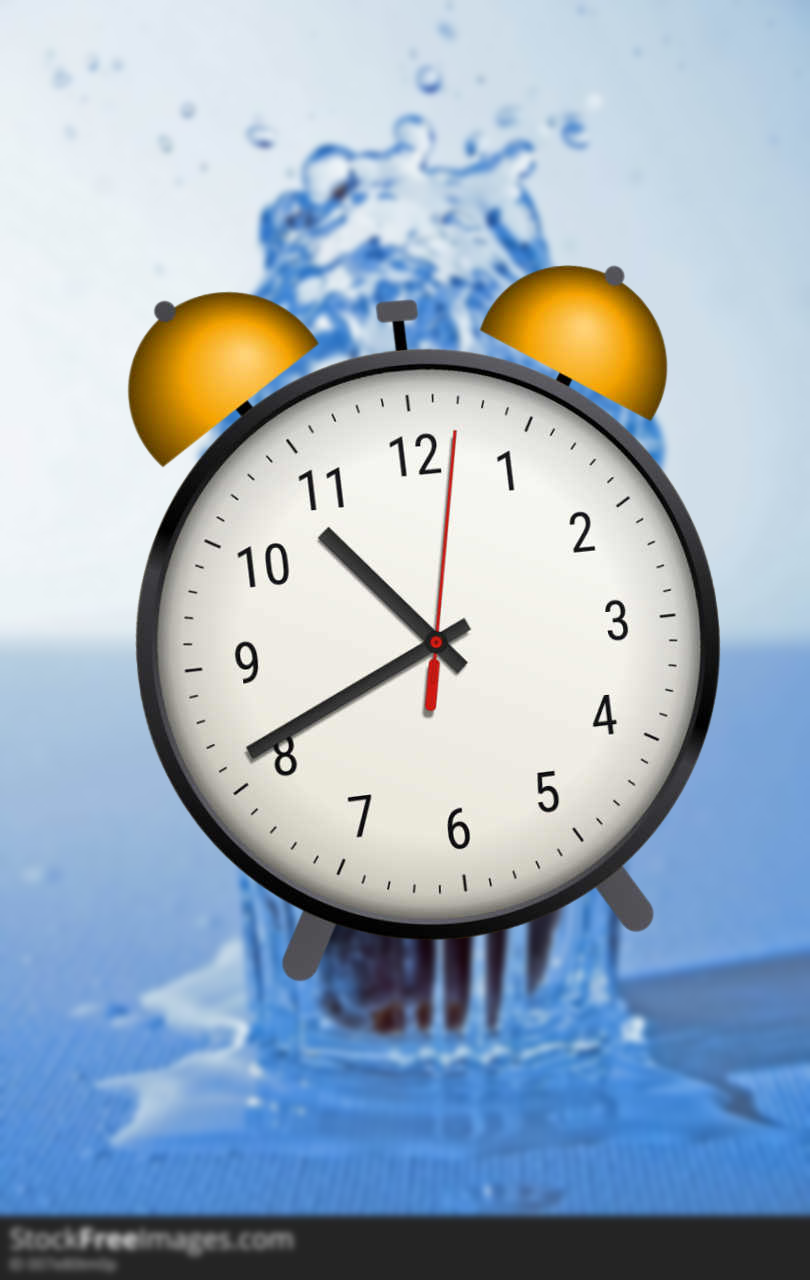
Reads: 10:41:02
